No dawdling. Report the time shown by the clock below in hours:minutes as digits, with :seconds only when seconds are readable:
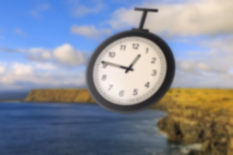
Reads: 12:46
